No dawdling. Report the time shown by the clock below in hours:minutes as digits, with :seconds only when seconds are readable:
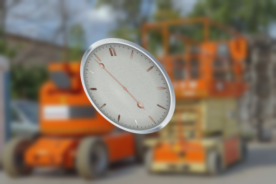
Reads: 4:54
